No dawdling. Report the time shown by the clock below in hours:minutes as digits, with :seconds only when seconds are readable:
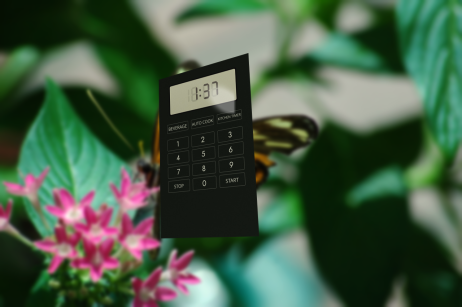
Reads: 1:37
